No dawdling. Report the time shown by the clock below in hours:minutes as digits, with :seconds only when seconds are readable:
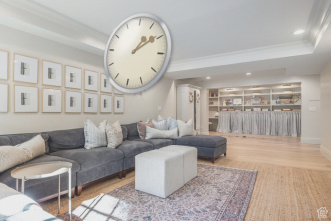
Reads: 1:09
